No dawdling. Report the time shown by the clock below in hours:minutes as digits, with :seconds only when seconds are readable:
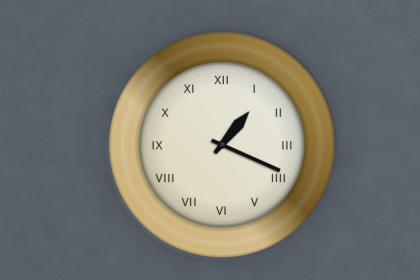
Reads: 1:19
